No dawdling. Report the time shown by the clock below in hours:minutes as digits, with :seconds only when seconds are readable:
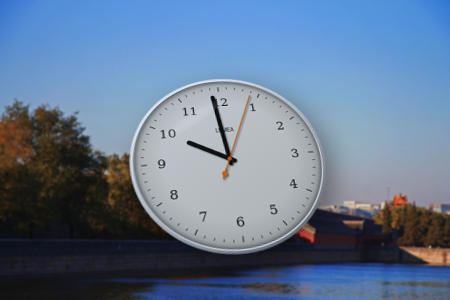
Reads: 9:59:04
